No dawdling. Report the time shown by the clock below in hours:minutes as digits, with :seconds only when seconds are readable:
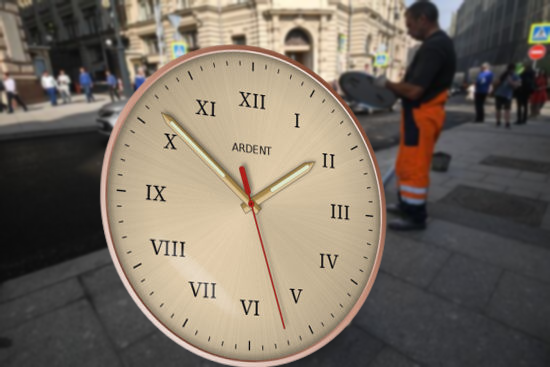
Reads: 1:51:27
